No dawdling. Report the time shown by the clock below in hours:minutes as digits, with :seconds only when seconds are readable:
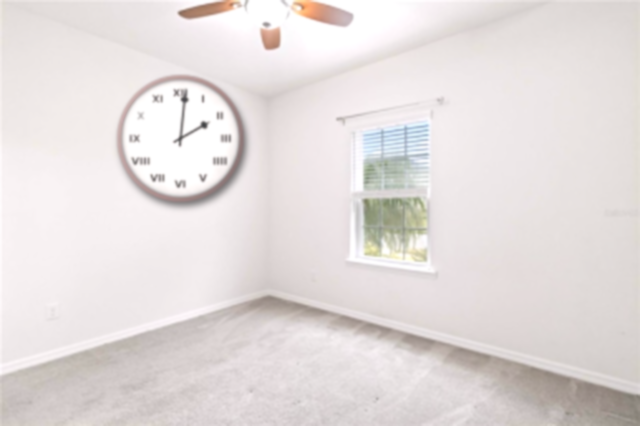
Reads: 2:01
